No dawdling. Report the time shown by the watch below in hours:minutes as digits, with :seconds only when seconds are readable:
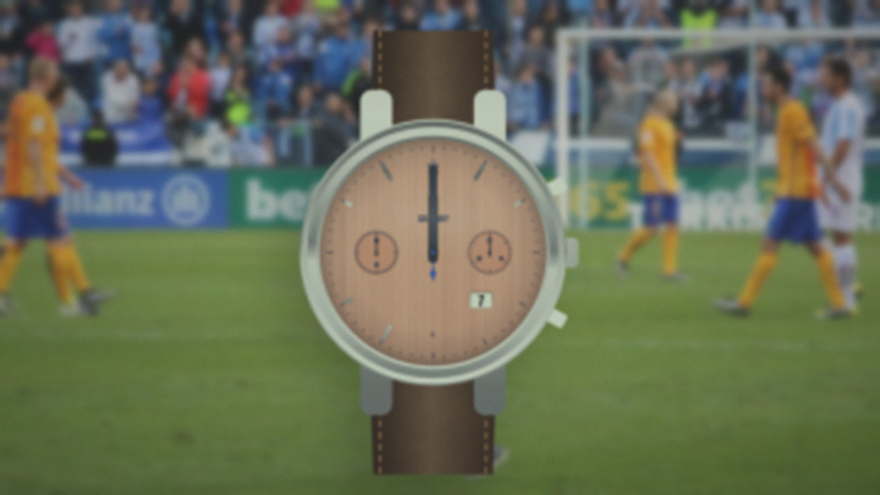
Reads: 12:00
